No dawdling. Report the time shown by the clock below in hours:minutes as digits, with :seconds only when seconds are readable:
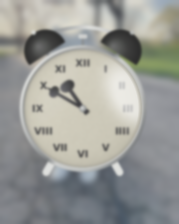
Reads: 10:50
